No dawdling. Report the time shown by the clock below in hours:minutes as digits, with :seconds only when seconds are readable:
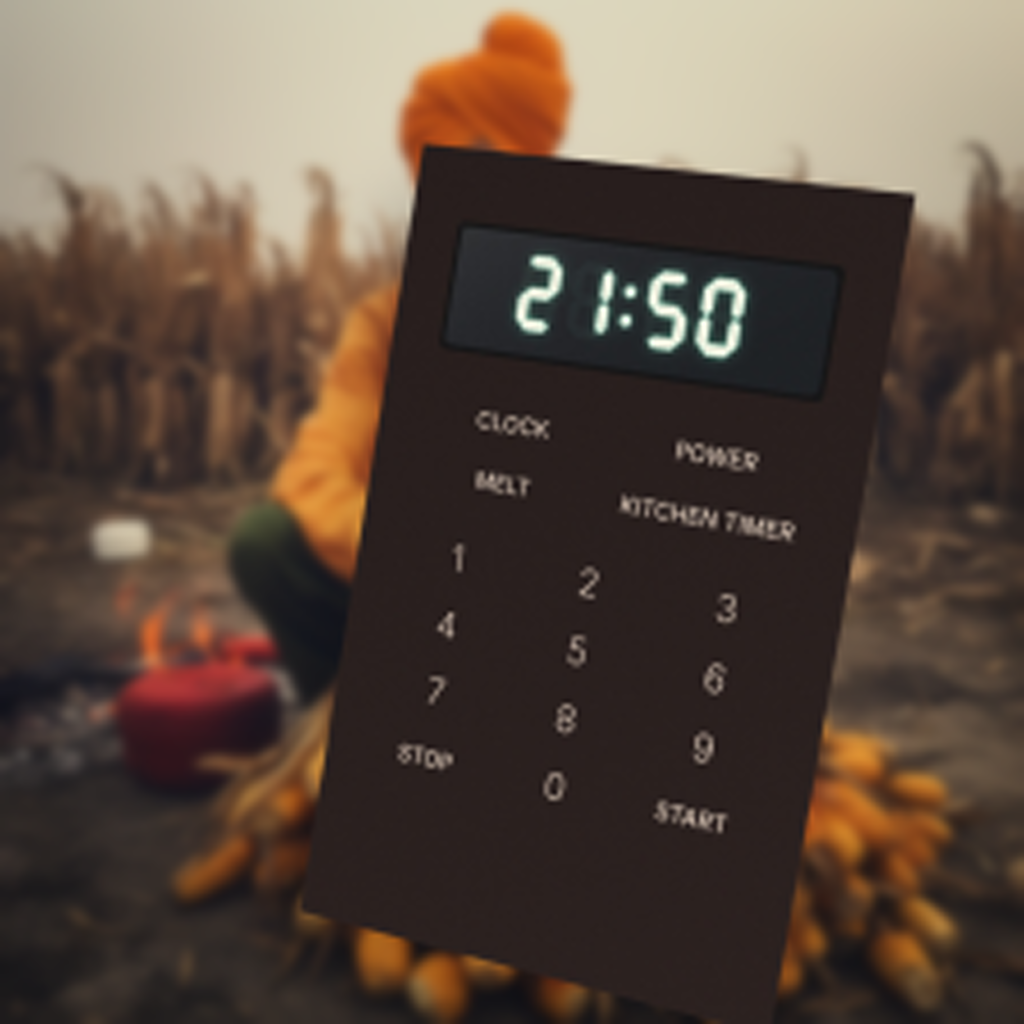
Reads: 21:50
